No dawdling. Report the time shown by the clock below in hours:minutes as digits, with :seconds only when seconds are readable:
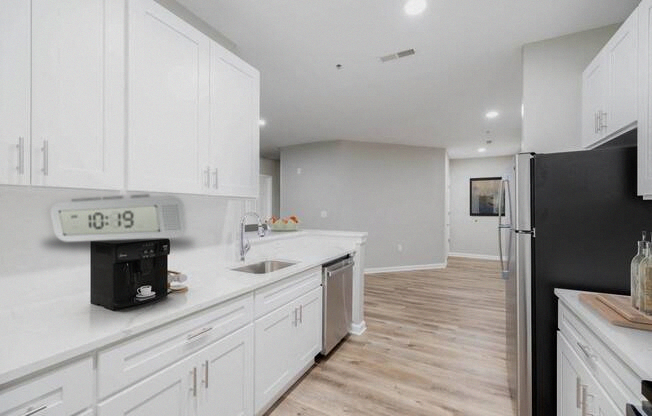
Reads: 10:19
